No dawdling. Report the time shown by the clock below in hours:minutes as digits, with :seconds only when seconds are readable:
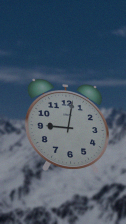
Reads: 9:02
